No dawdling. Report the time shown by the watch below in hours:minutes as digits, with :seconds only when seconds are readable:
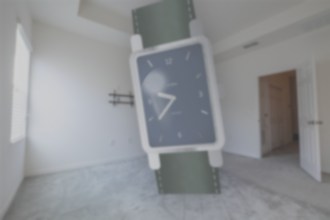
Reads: 9:38
